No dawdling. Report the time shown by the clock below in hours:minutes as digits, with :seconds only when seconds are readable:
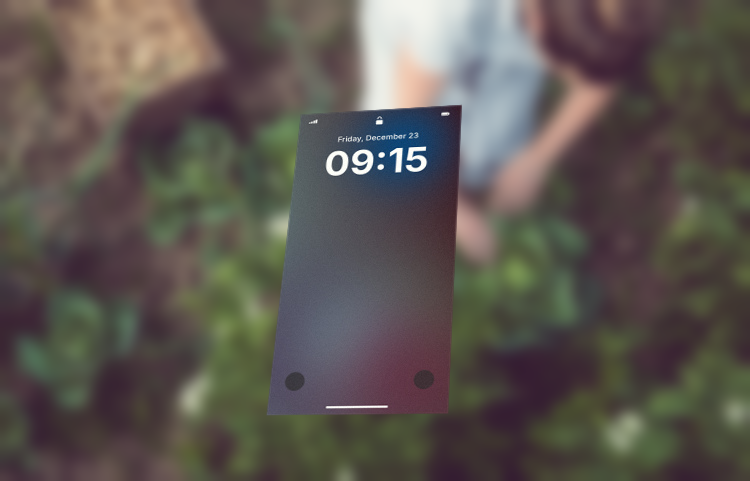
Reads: 9:15
